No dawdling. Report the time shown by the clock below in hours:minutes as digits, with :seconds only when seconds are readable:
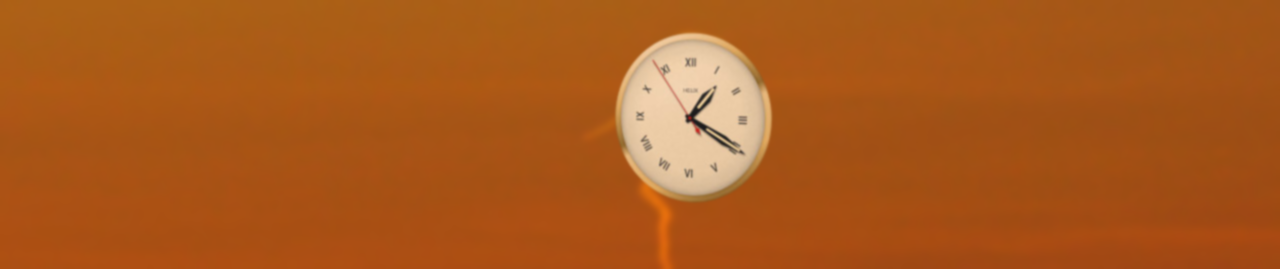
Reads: 1:19:54
